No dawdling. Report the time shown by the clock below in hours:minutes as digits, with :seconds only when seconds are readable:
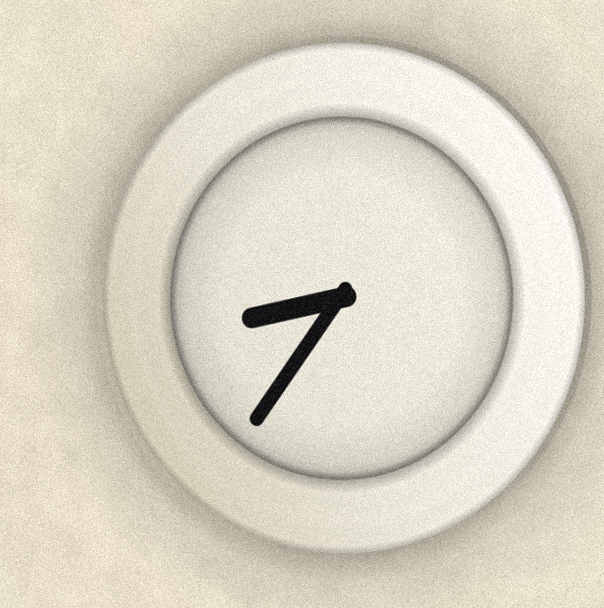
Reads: 8:36
